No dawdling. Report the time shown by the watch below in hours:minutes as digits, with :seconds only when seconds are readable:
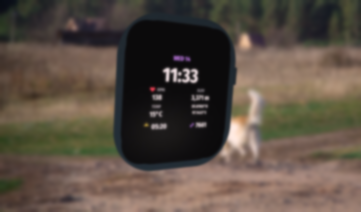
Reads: 11:33
